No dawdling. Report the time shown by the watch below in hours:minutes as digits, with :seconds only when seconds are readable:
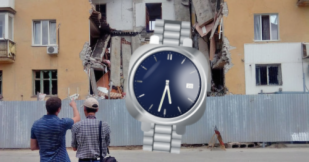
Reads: 5:32
